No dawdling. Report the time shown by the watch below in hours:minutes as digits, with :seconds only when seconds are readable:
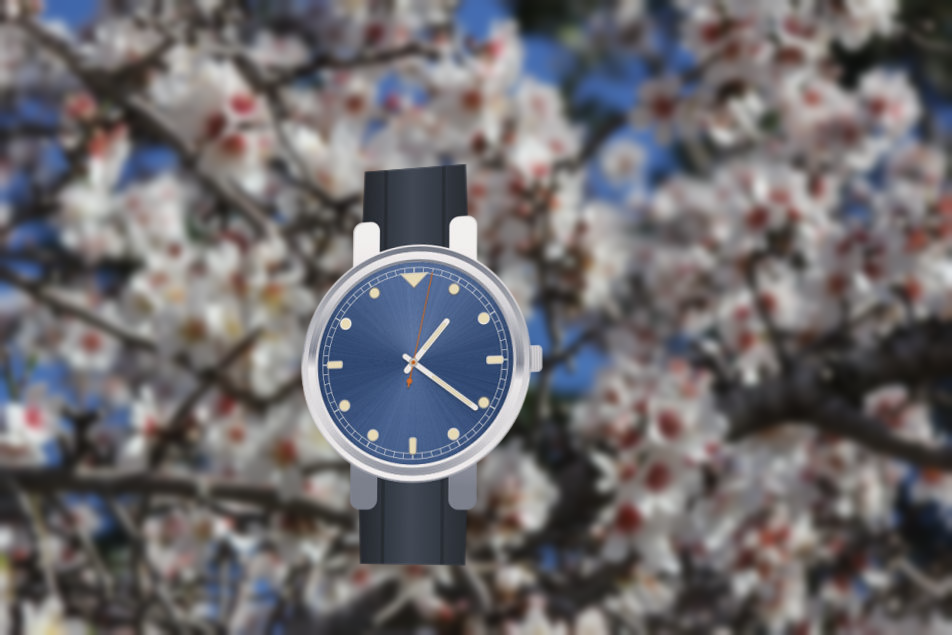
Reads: 1:21:02
